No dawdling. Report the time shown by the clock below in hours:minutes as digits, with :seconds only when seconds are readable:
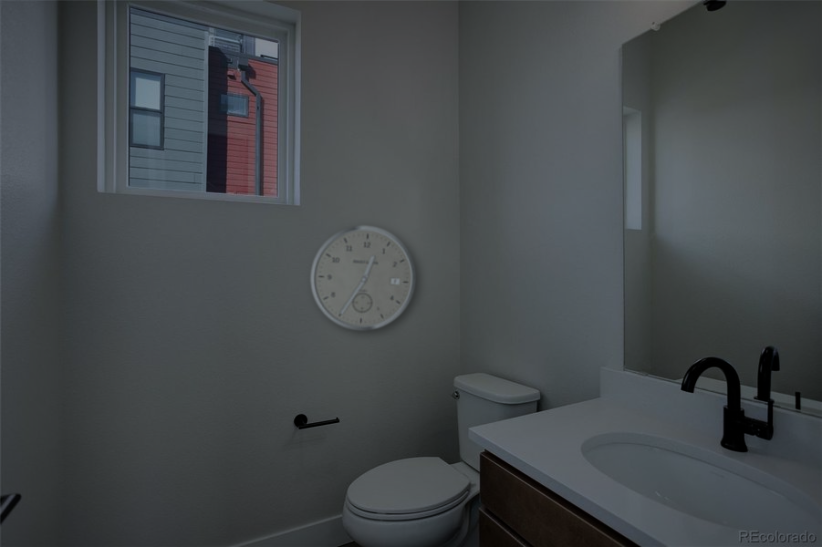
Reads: 12:35
